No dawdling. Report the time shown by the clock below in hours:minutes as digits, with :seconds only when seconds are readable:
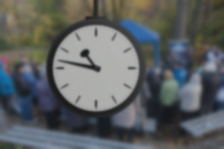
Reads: 10:47
